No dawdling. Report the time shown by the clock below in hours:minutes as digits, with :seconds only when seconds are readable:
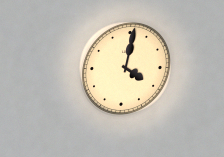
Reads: 4:01
